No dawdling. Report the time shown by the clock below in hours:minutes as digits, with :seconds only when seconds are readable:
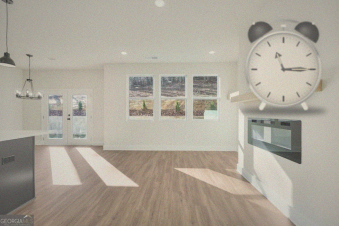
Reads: 11:15
